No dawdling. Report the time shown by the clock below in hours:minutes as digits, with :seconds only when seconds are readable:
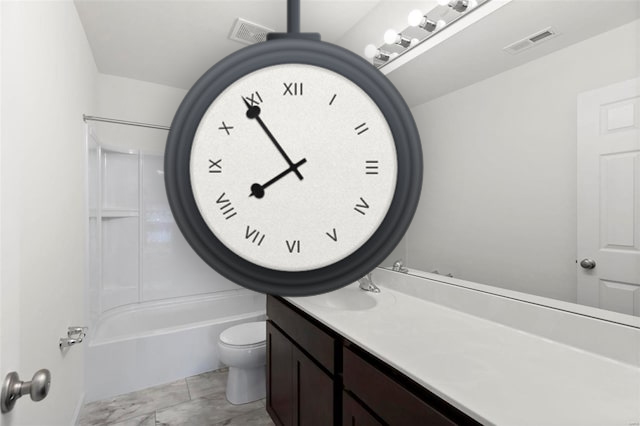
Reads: 7:54
